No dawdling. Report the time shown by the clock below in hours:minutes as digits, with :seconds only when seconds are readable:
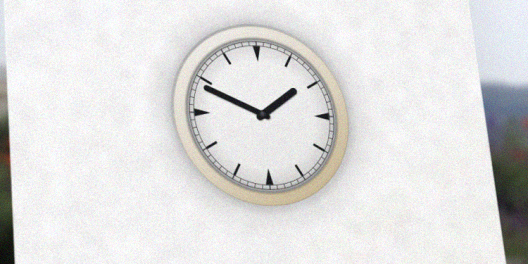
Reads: 1:49
